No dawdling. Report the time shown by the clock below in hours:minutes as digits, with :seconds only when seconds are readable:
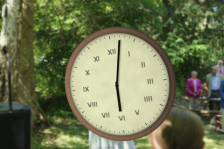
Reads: 6:02
